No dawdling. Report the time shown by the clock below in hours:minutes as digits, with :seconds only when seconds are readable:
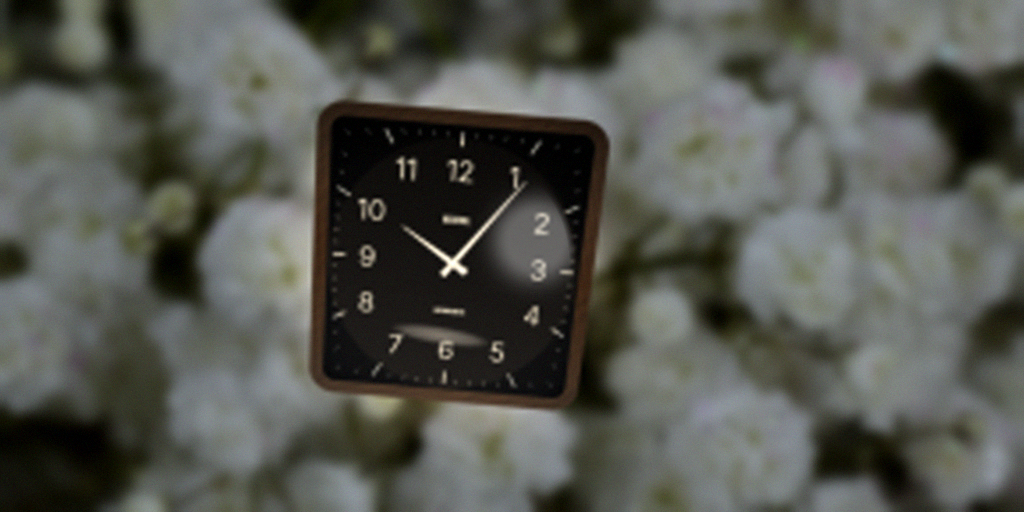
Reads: 10:06
